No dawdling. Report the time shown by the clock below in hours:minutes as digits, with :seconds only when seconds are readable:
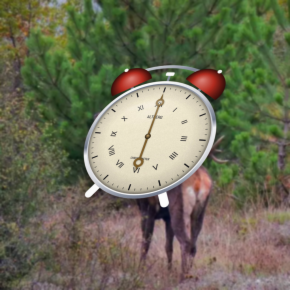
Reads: 6:00
